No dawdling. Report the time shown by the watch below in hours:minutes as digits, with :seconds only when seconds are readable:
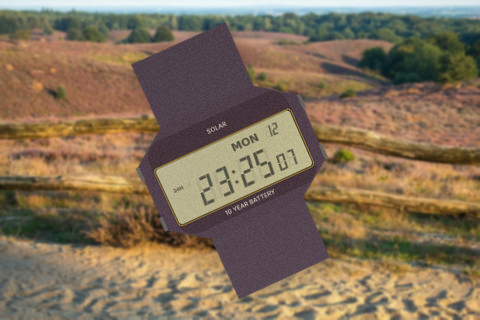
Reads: 23:25:07
